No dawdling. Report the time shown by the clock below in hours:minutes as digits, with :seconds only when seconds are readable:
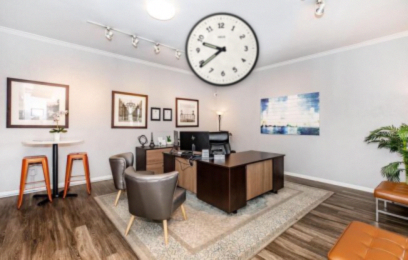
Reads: 9:39
